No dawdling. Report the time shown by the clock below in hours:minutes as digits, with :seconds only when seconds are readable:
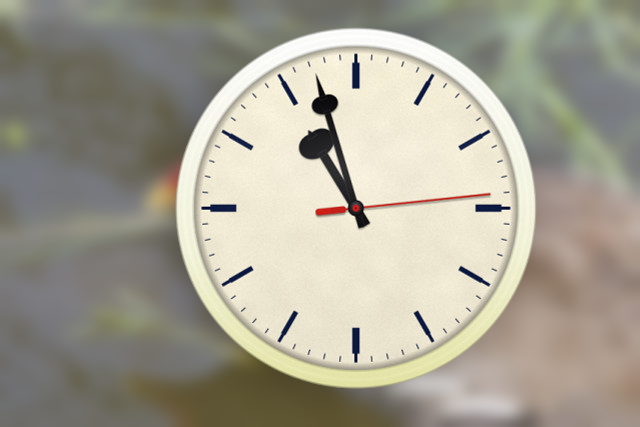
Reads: 10:57:14
